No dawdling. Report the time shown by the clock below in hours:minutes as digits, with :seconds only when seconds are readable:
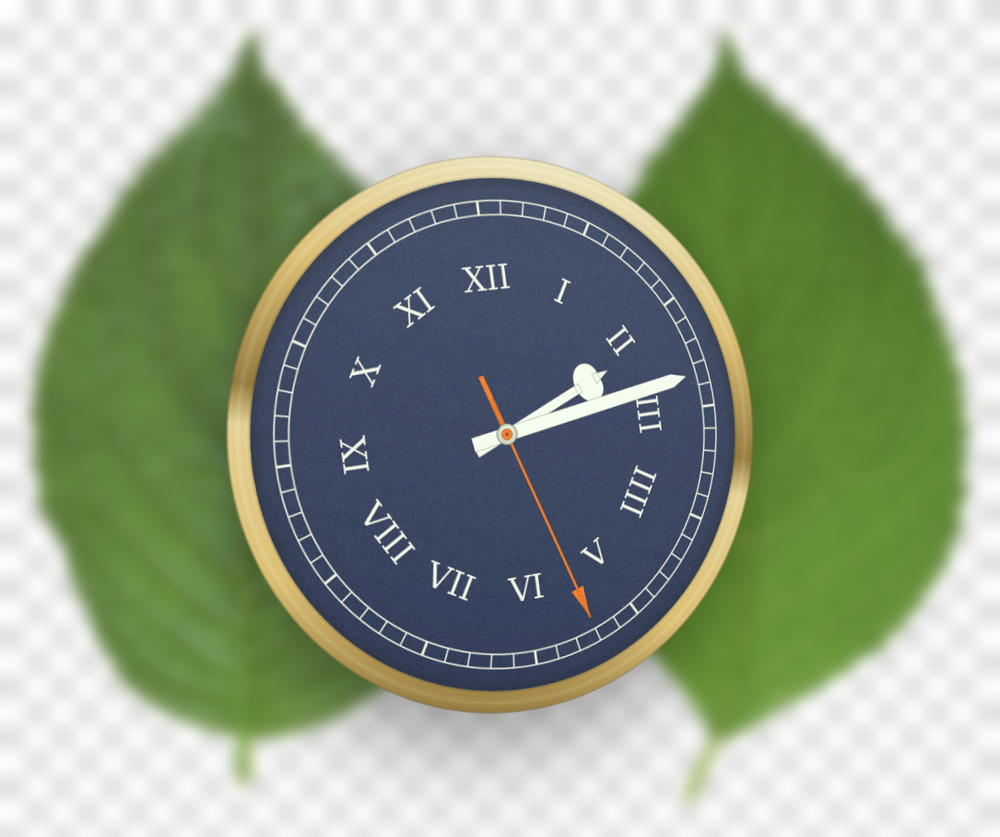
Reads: 2:13:27
